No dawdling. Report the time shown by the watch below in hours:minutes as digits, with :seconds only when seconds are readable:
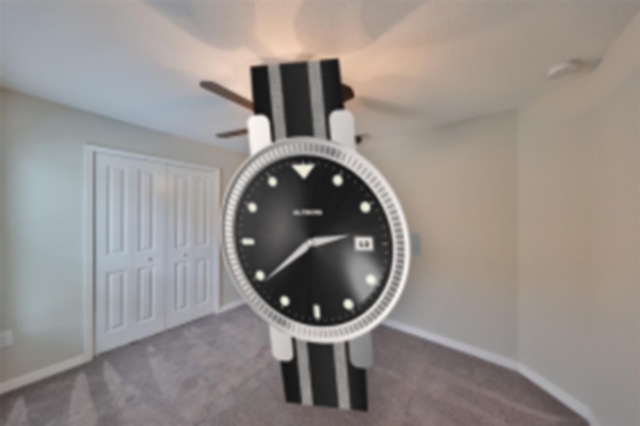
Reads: 2:39
